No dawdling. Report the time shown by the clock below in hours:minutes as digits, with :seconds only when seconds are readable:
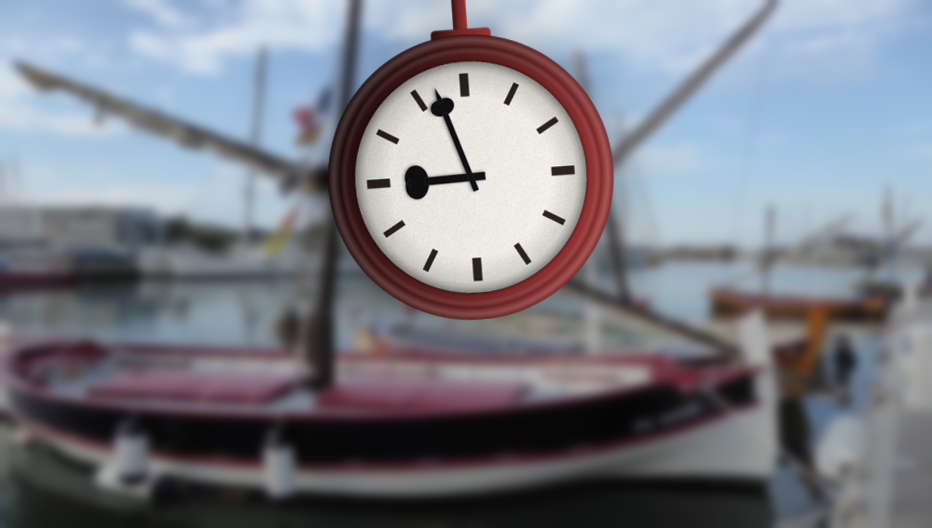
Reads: 8:57
